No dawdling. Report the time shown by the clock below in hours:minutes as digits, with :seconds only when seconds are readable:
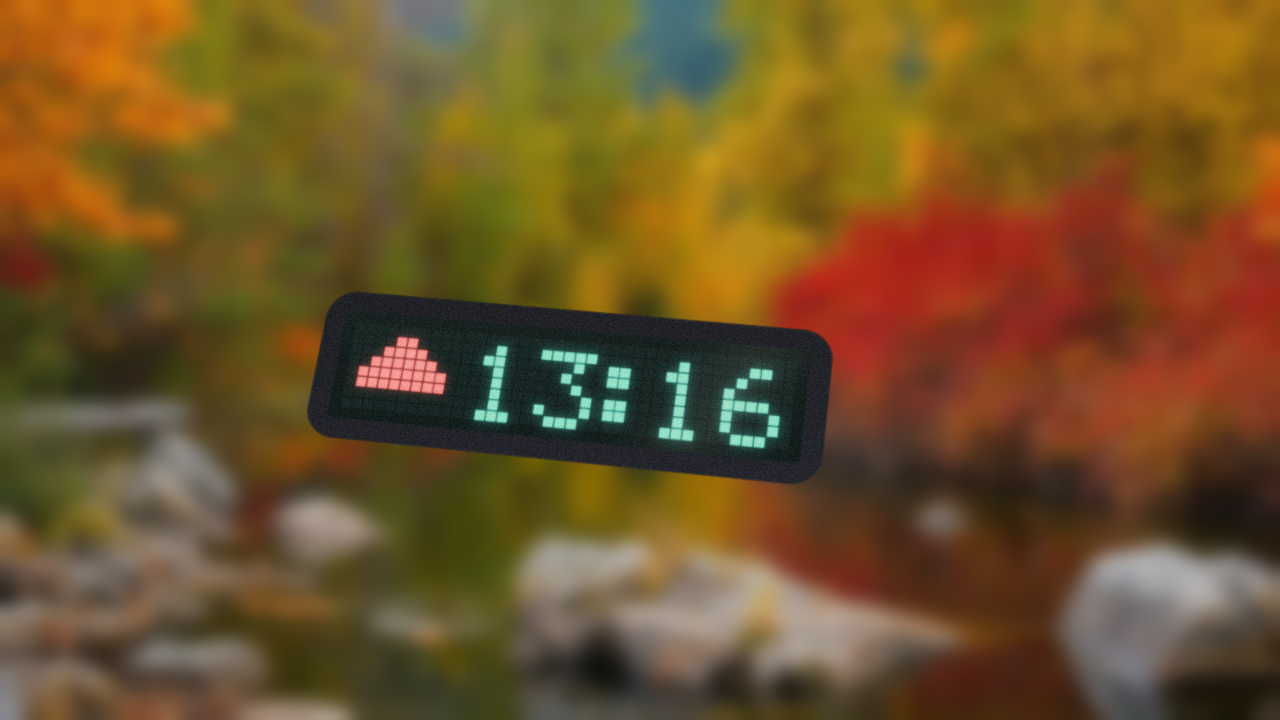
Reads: 13:16
